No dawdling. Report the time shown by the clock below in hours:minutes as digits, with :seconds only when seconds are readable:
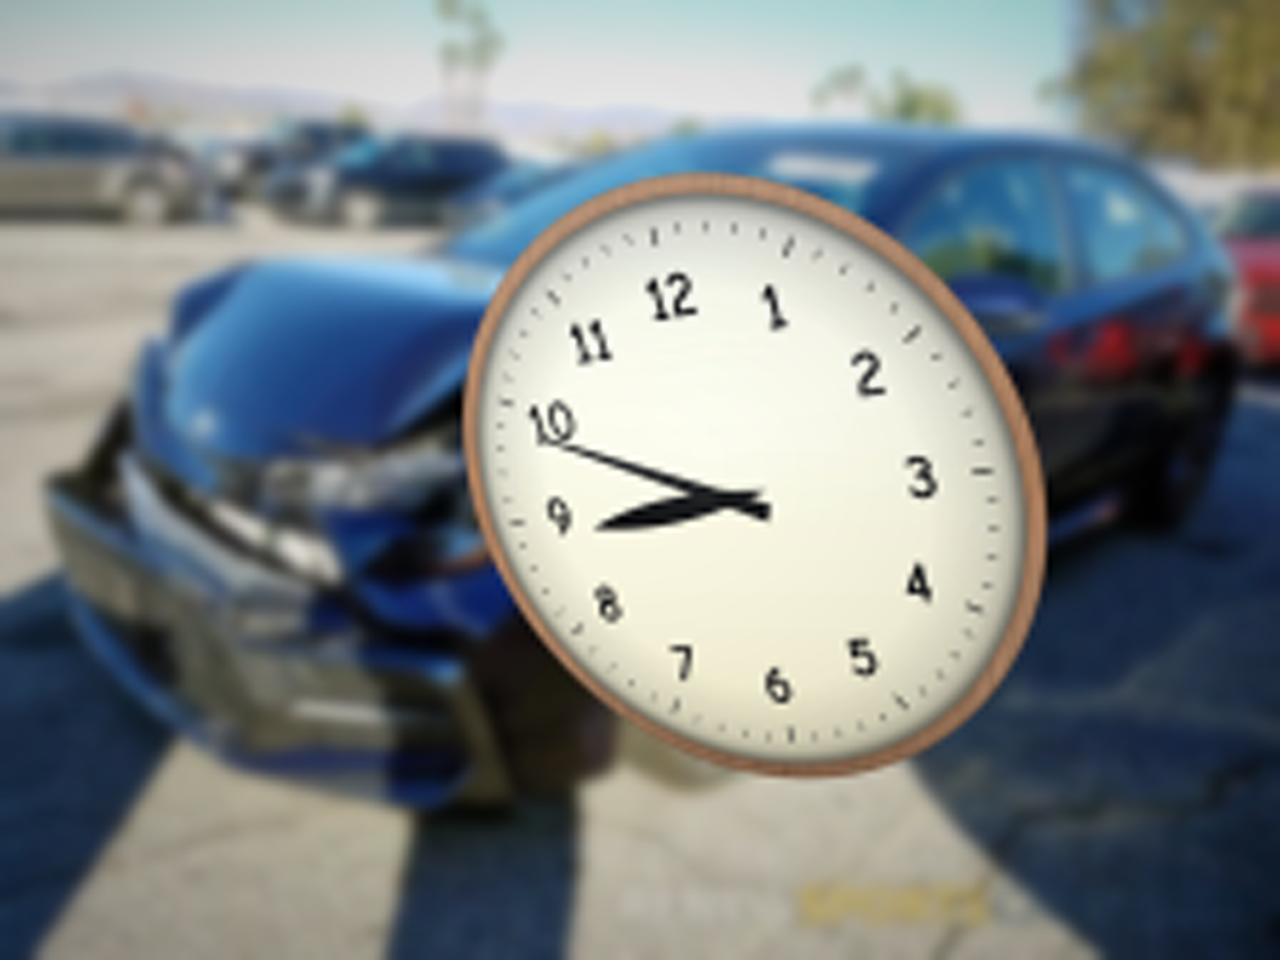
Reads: 8:49
